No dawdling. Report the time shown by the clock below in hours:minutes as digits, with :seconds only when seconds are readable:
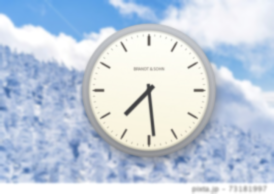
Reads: 7:29
